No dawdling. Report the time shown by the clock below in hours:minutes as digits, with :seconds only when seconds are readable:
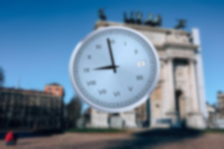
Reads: 8:59
